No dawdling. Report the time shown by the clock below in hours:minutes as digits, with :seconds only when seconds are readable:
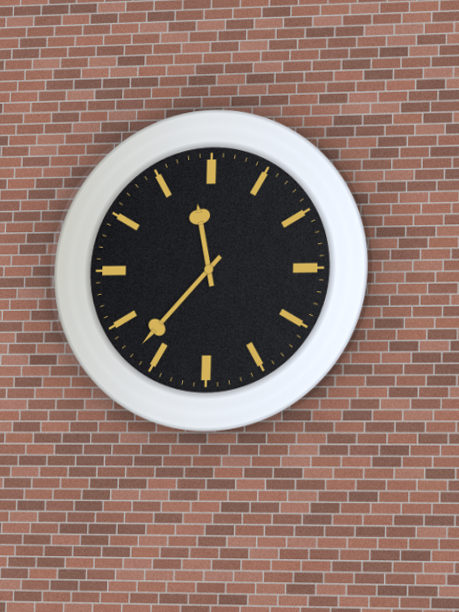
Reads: 11:37
